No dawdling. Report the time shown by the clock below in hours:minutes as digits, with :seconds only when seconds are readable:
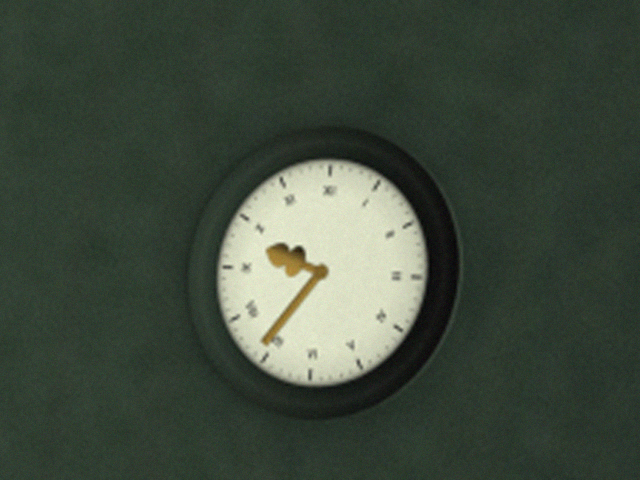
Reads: 9:36
